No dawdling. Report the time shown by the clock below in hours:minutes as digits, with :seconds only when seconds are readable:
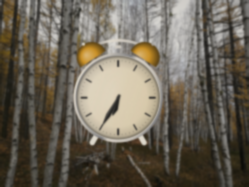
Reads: 6:35
